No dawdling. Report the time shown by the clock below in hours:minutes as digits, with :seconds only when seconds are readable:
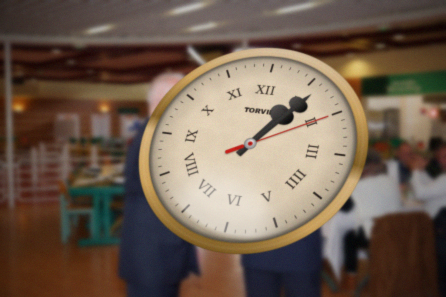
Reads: 1:06:10
